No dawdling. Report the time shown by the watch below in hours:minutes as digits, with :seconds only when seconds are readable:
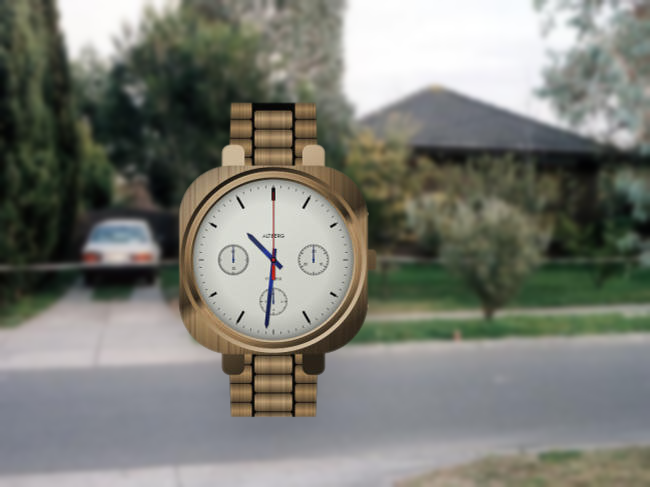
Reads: 10:31
